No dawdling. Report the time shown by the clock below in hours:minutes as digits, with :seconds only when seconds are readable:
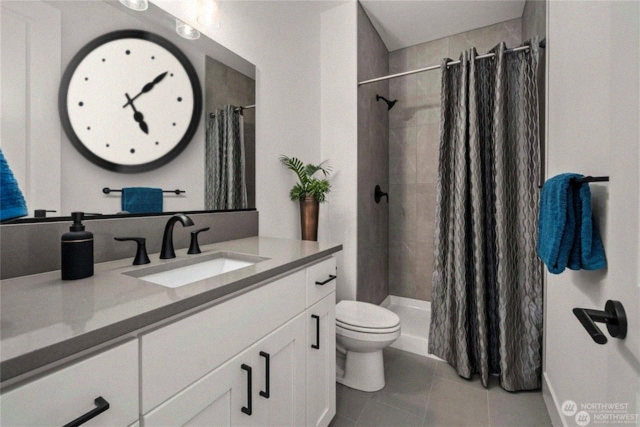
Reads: 5:09
